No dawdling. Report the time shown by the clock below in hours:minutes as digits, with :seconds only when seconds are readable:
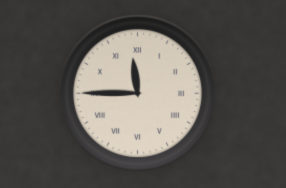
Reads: 11:45
